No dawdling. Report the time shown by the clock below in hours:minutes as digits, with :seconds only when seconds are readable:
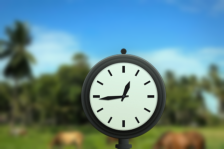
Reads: 12:44
